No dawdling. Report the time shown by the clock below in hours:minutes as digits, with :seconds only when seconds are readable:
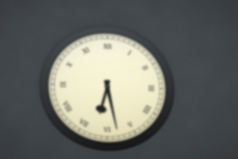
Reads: 6:28
